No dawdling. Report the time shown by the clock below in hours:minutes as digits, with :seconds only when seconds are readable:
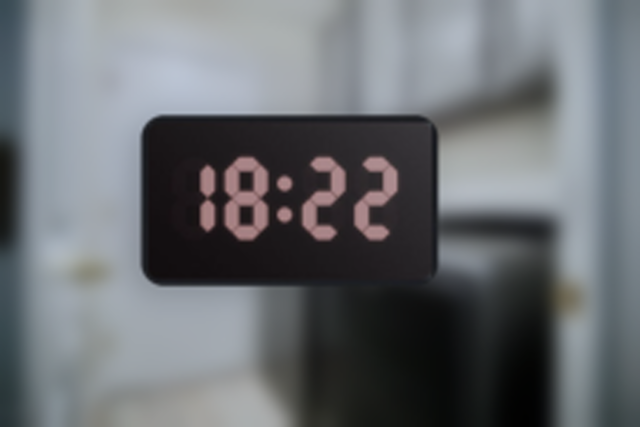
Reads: 18:22
